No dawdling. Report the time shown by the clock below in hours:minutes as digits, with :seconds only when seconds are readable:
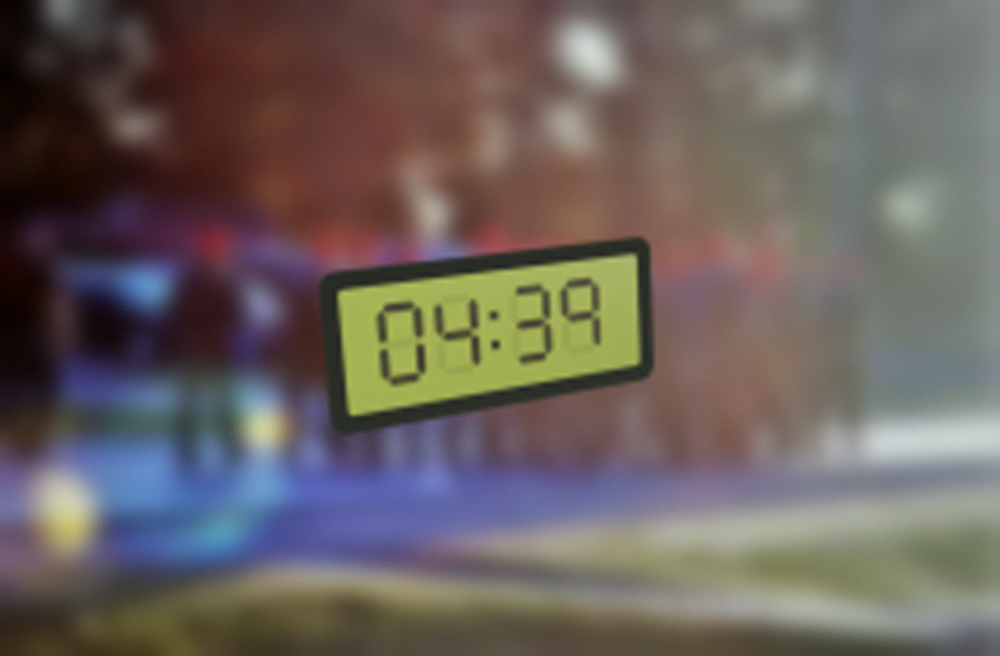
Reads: 4:39
